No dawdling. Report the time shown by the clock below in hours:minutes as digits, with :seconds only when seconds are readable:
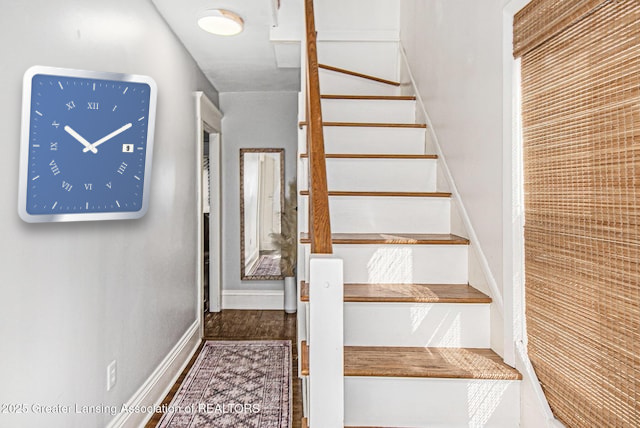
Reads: 10:10
